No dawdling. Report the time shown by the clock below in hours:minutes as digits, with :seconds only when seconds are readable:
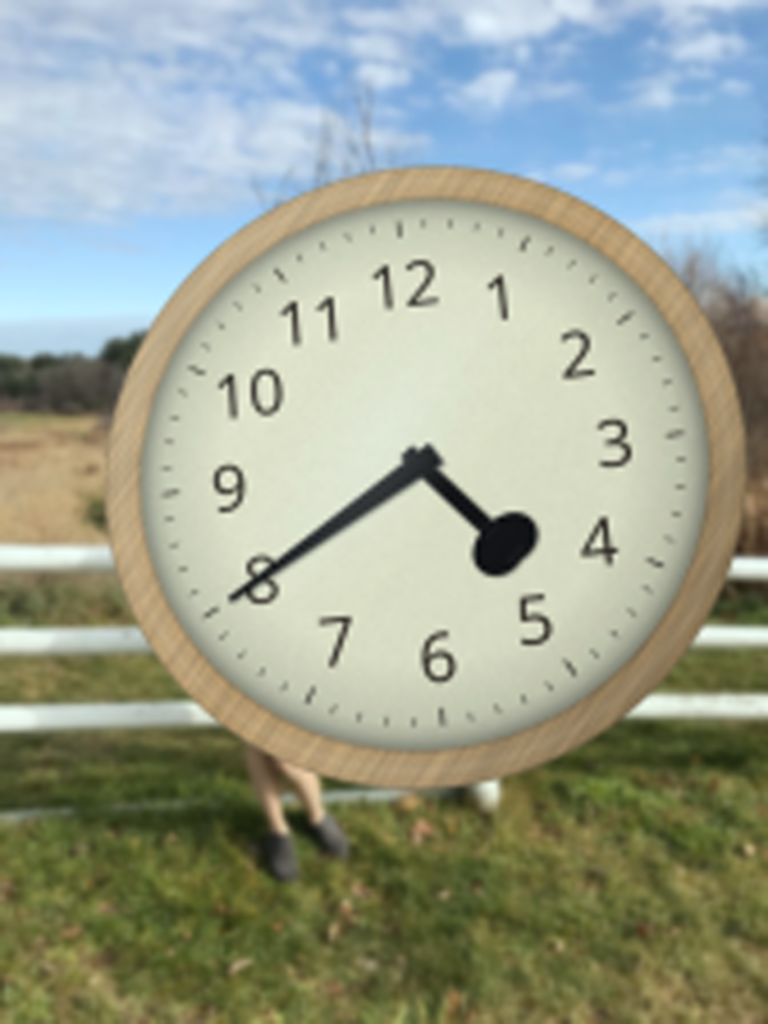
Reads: 4:40
